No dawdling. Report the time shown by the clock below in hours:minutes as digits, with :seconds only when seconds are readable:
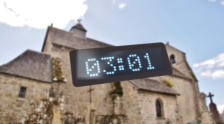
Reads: 3:01
